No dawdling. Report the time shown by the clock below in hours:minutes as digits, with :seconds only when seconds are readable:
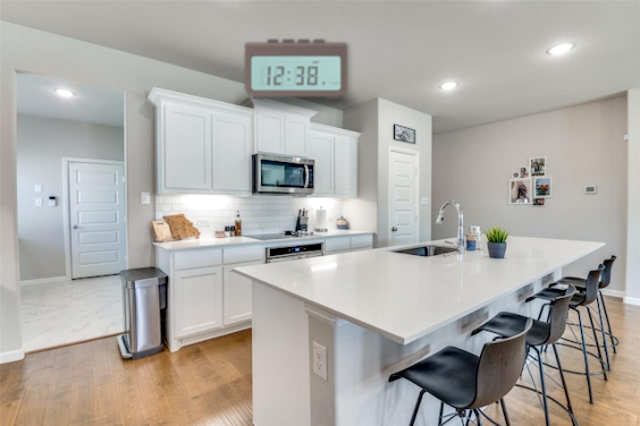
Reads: 12:38
